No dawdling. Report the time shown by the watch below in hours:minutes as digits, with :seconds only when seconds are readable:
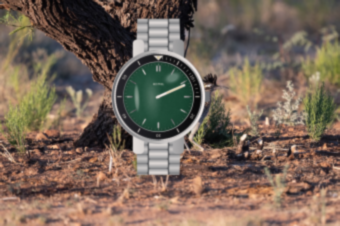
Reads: 2:11
